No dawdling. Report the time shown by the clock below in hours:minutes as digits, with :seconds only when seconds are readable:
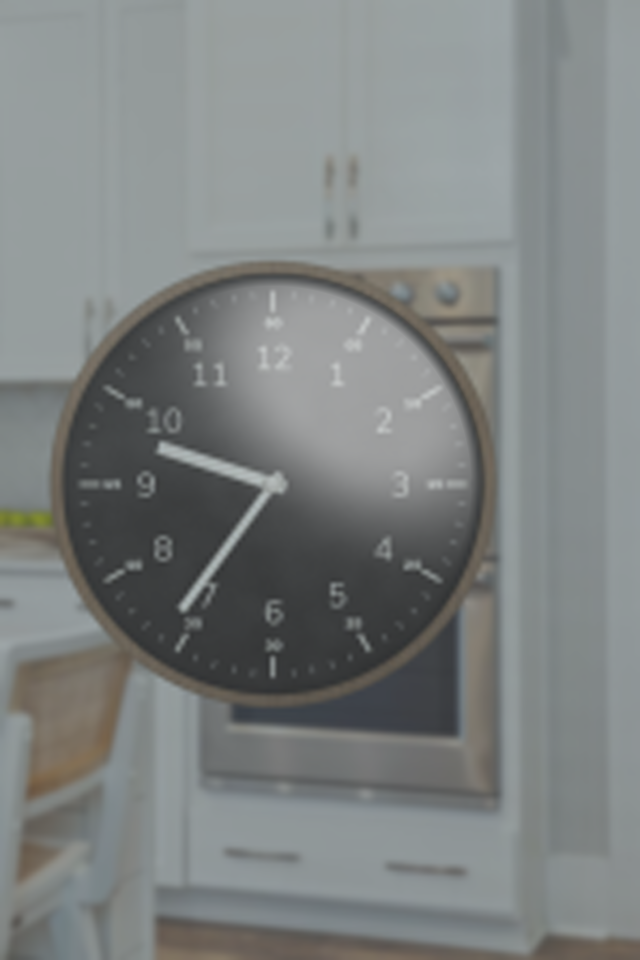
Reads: 9:36
